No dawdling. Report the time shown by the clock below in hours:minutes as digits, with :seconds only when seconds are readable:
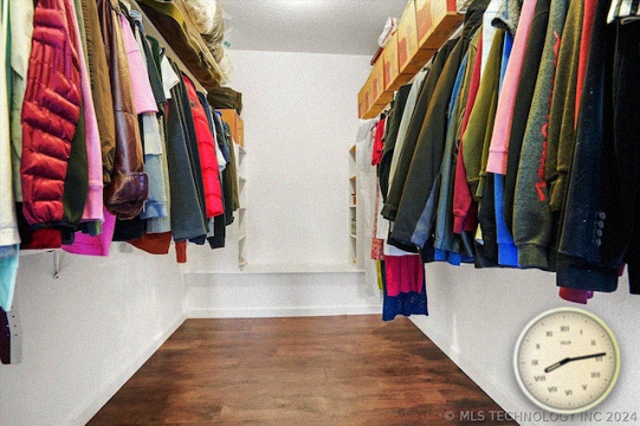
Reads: 8:14
